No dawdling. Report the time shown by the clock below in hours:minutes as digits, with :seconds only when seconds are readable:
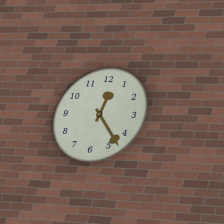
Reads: 12:23
